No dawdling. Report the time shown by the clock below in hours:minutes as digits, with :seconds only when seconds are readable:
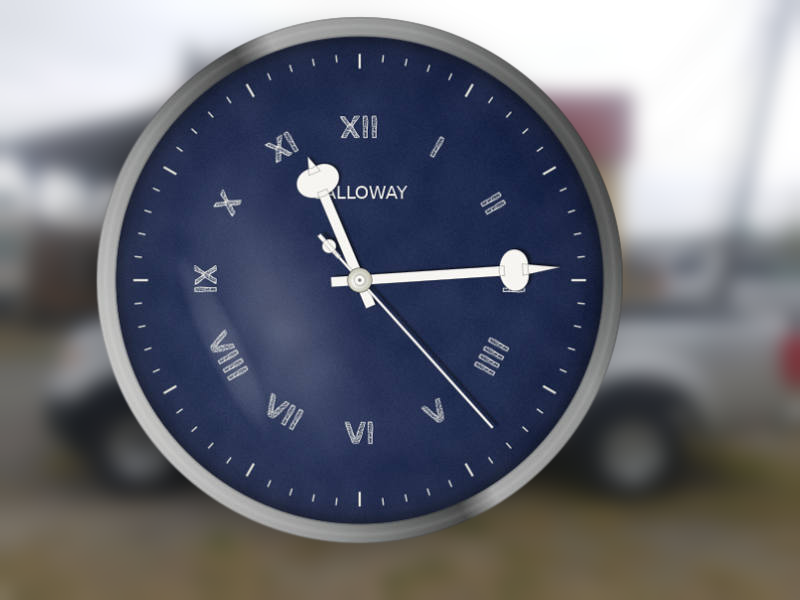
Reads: 11:14:23
